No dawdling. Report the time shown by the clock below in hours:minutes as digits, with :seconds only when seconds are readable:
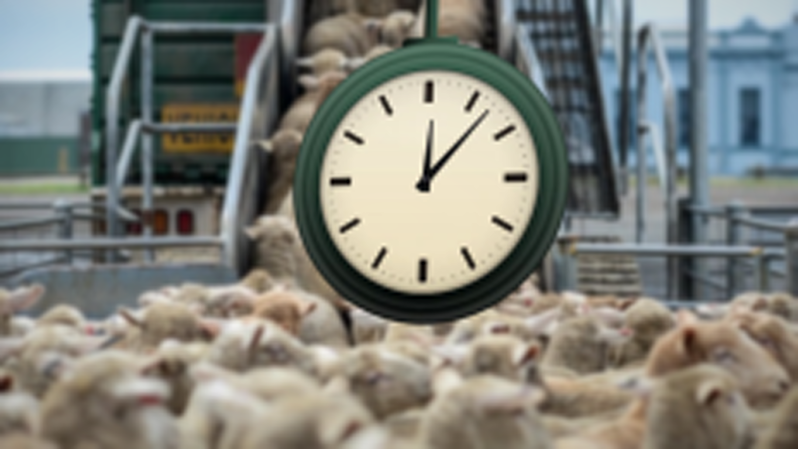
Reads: 12:07
